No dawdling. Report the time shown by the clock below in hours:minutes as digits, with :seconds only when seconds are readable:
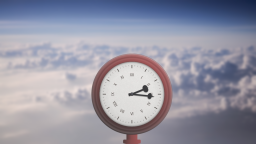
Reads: 2:16
